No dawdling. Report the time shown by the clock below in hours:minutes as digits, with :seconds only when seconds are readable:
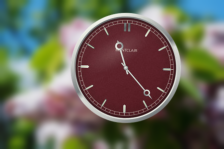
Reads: 11:23
